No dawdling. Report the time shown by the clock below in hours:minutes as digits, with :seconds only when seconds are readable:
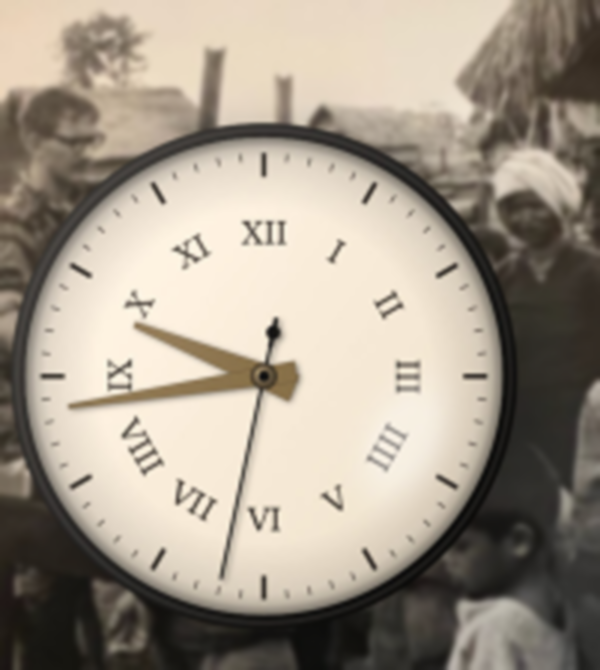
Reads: 9:43:32
